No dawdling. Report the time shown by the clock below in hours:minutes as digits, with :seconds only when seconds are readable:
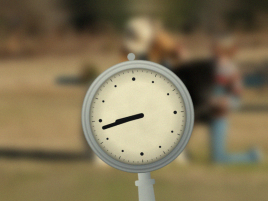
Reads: 8:43
